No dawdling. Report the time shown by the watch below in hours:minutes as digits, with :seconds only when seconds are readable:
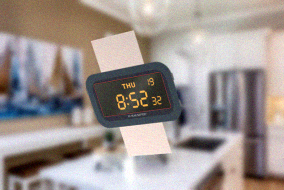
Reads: 8:52:32
